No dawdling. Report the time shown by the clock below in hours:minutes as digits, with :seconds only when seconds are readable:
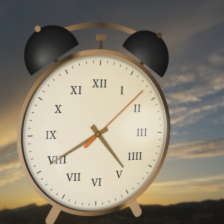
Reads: 4:40:08
